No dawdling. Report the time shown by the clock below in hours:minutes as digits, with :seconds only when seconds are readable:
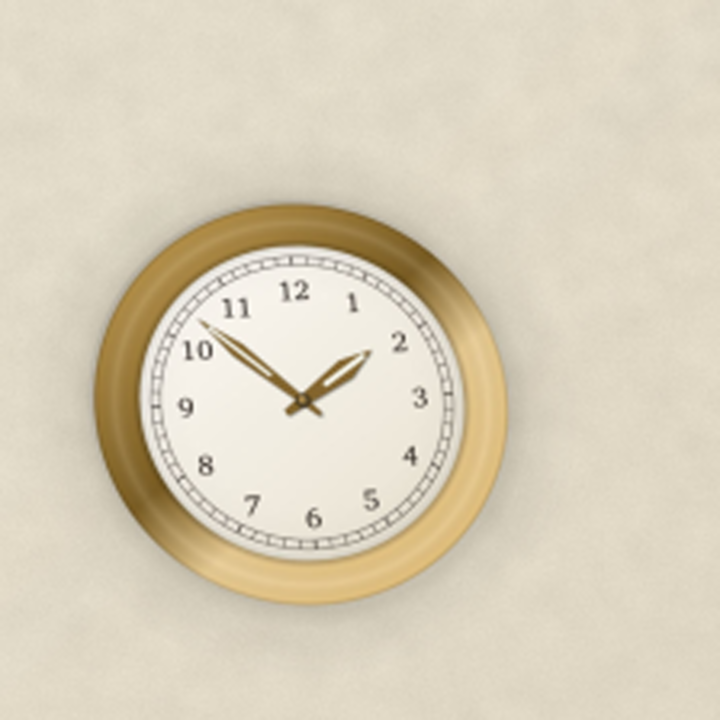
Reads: 1:52
